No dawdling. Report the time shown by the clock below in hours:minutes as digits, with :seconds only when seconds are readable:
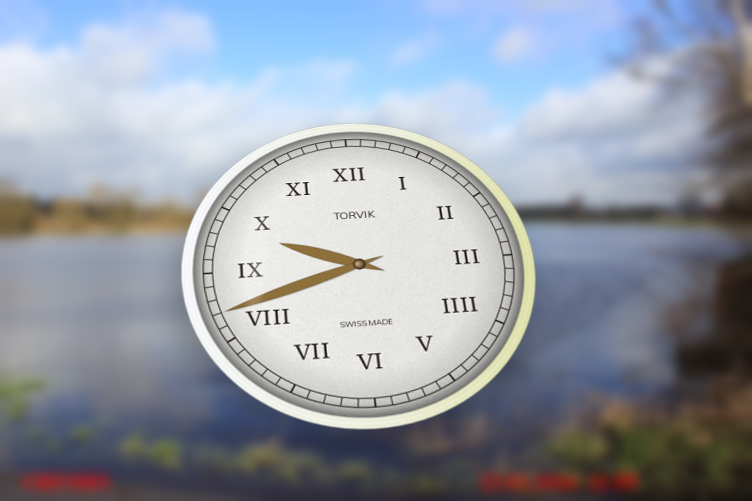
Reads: 9:42
